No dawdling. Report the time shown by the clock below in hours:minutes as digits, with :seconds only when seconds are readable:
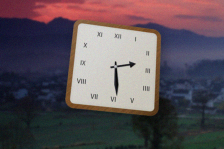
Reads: 2:29
